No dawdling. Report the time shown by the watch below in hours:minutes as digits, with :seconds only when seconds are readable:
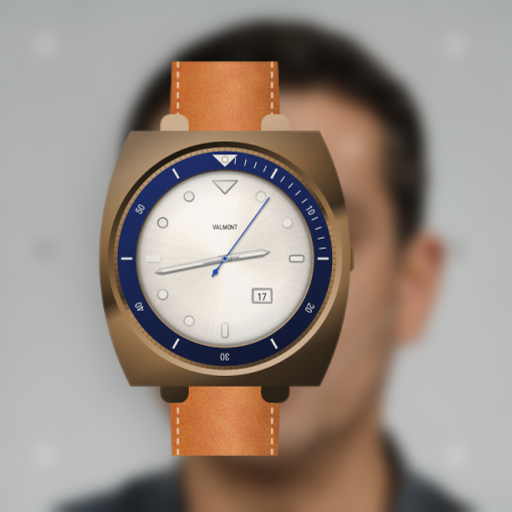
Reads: 2:43:06
